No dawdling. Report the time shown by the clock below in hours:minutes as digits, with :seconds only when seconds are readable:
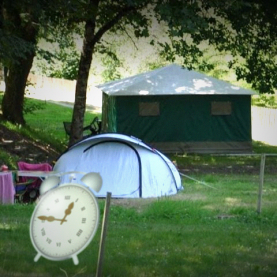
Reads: 12:46
